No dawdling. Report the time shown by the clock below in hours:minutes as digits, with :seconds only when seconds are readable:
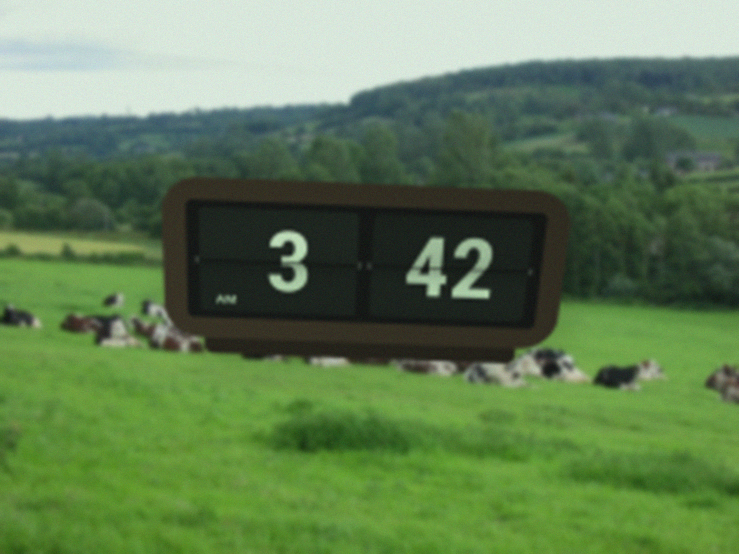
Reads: 3:42
